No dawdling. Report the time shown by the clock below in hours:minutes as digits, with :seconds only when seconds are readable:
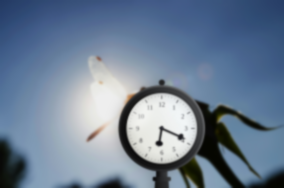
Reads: 6:19
